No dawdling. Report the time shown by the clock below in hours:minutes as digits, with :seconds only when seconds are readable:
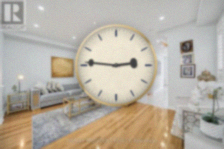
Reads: 2:46
